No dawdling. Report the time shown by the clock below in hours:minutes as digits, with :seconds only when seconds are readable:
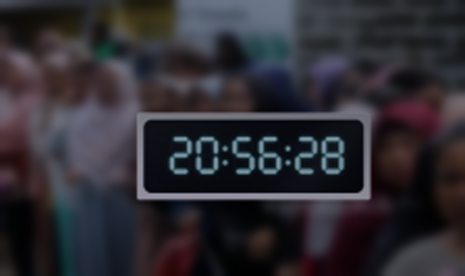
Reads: 20:56:28
